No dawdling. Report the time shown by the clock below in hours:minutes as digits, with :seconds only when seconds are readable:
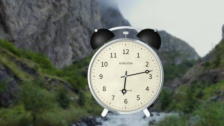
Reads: 6:13
